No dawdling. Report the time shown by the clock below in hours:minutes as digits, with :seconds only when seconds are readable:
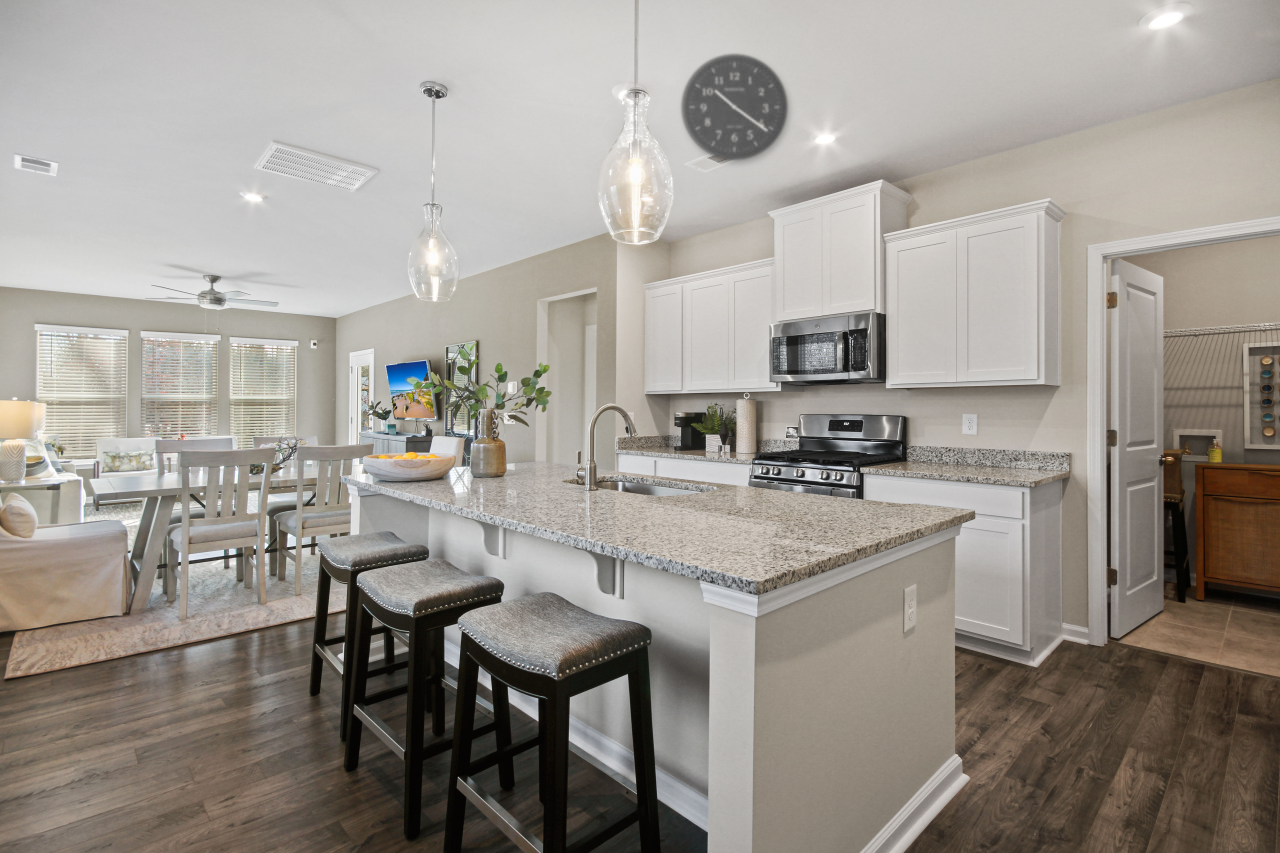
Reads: 10:21
